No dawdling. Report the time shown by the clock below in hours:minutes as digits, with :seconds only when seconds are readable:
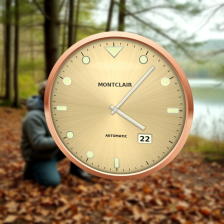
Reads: 4:07
